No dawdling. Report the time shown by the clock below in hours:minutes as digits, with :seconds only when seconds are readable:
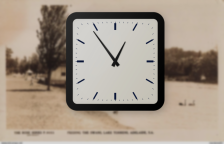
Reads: 12:54
